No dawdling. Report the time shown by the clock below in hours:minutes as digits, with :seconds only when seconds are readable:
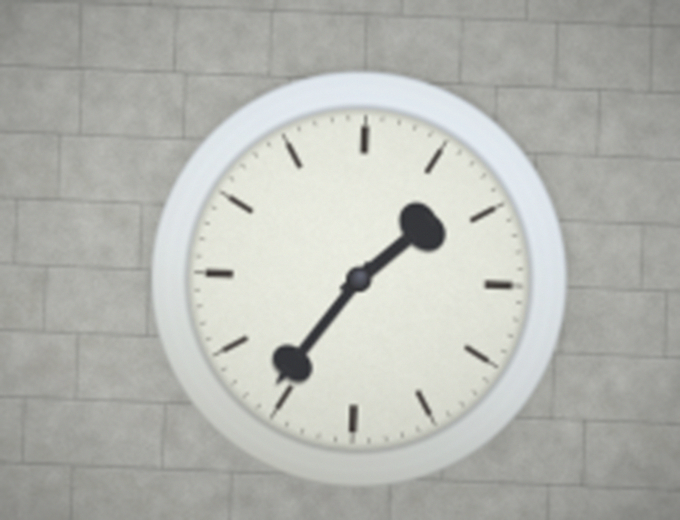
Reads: 1:36
